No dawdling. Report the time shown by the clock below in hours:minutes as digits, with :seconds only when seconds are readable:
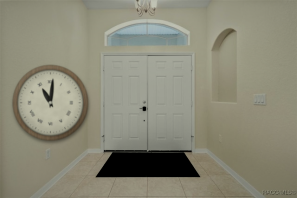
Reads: 11:01
